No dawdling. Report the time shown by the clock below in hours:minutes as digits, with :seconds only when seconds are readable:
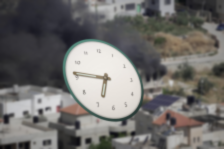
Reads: 6:46
